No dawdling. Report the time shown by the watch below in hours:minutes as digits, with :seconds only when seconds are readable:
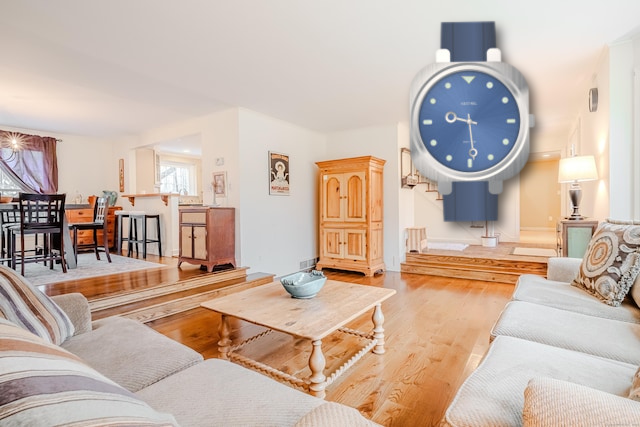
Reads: 9:29
